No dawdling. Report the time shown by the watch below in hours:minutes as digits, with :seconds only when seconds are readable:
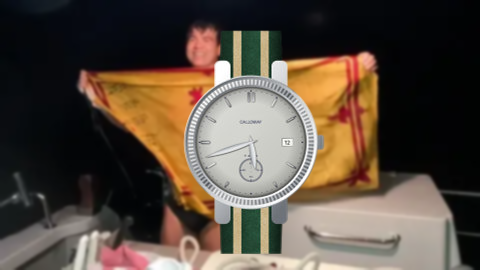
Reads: 5:42
